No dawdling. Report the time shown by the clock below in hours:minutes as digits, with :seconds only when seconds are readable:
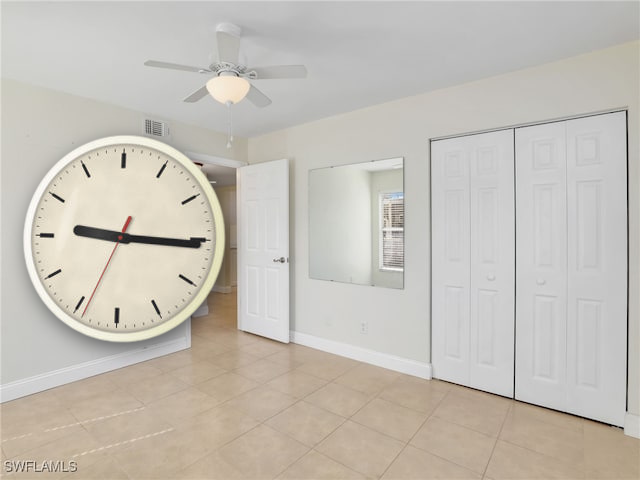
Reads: 9:15:34
